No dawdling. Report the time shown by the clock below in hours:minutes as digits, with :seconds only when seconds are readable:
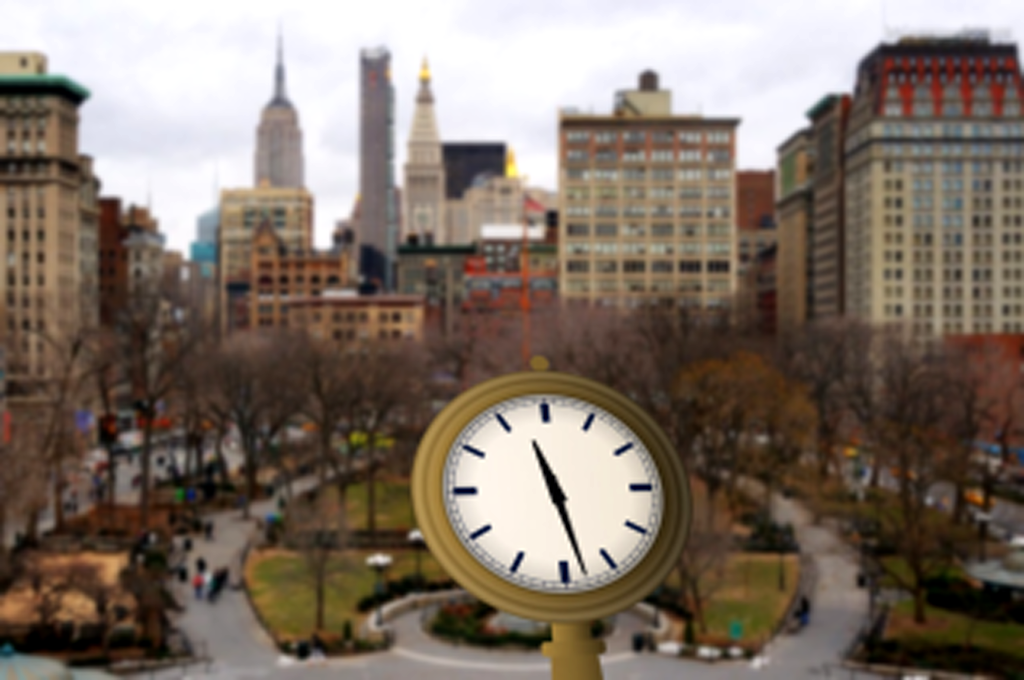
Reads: 11:28
